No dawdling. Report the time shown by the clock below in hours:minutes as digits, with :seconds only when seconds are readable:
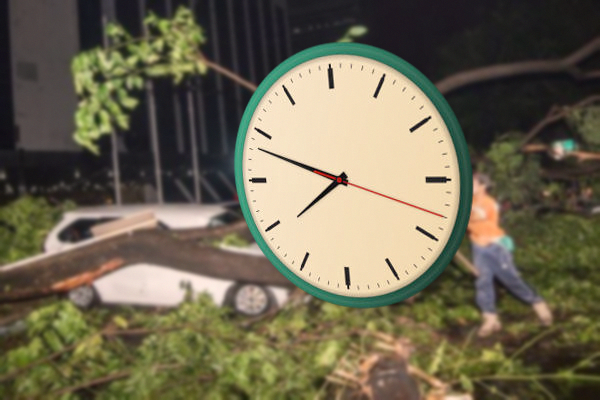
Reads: 7:48:18
